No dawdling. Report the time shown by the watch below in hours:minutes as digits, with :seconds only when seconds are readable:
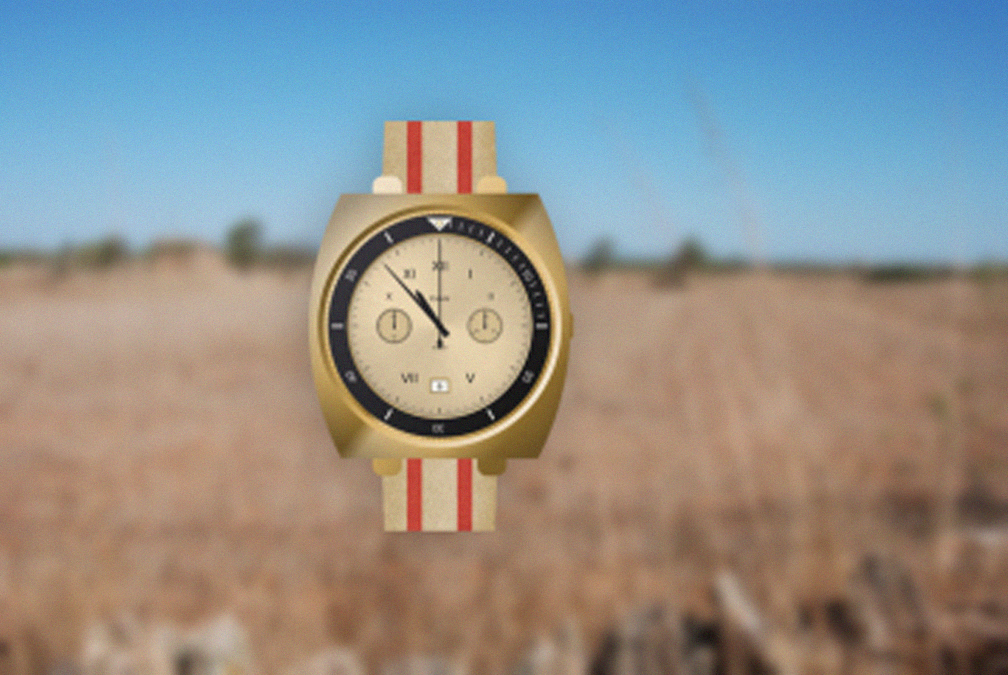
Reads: 10:53
